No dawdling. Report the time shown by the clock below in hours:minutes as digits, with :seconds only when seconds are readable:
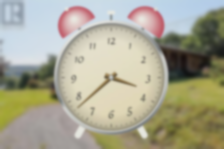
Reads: 3:38
